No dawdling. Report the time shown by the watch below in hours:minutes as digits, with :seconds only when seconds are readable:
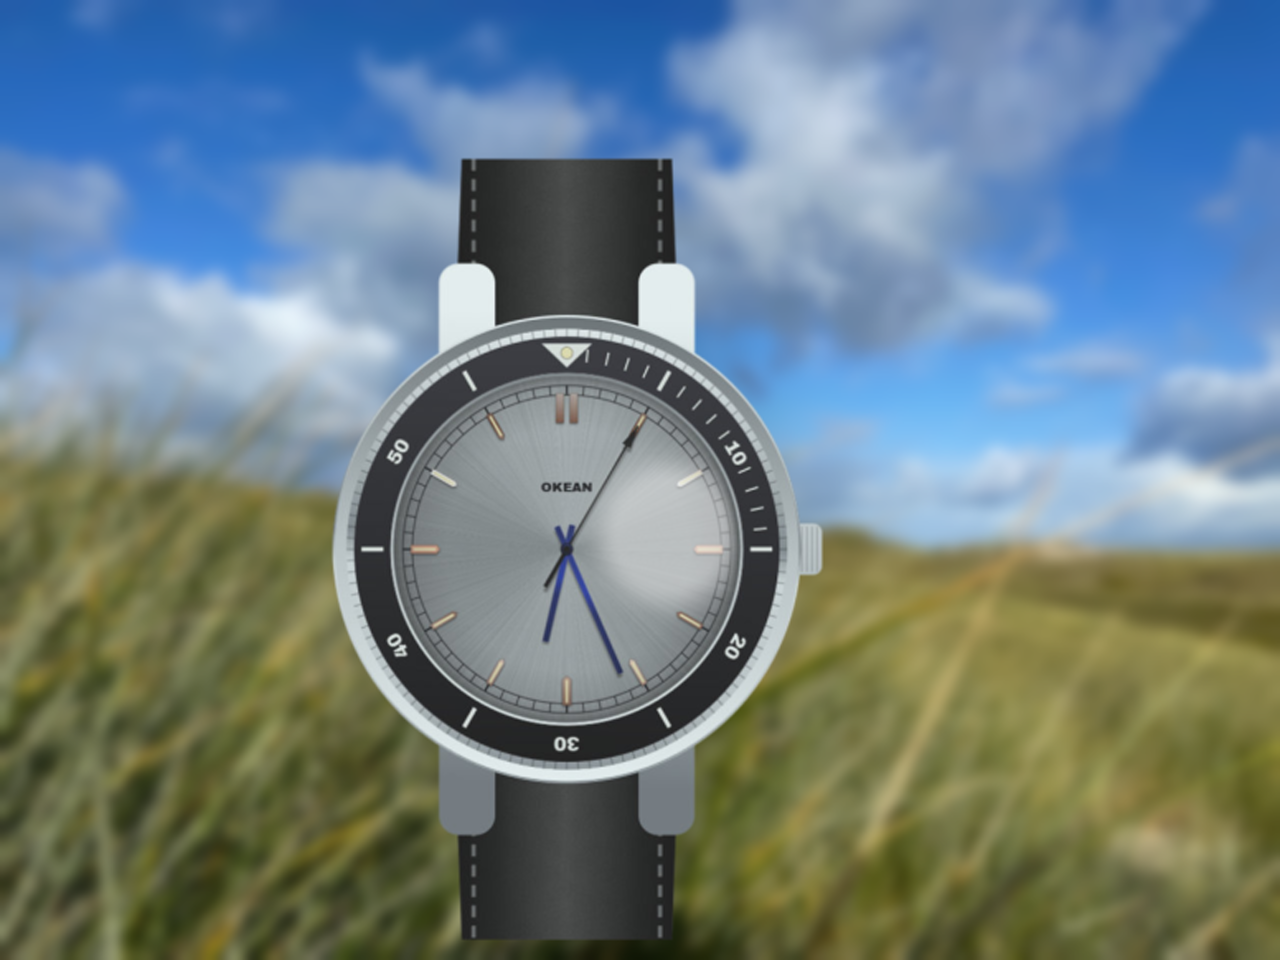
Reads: 6:26:05
